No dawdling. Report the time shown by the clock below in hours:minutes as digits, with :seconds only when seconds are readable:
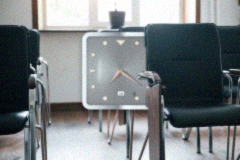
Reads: 7:21
